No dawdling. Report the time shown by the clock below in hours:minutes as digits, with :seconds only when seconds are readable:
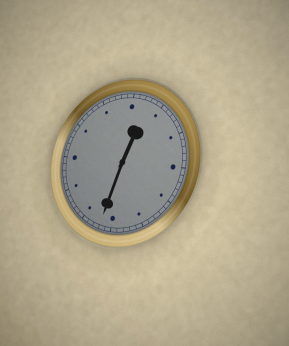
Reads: 12:32
